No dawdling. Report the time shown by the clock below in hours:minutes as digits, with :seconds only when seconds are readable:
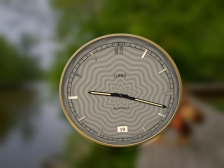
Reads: 9:18
